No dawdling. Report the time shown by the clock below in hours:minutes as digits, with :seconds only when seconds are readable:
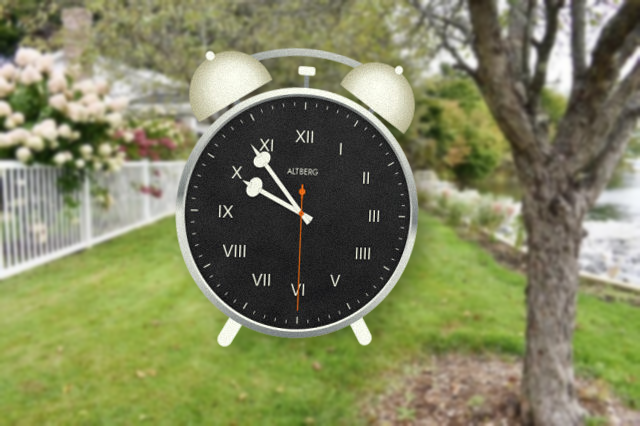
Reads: 9:53:30
